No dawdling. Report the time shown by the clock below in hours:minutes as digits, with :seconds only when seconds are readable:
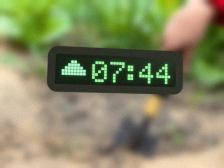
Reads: 7:44
